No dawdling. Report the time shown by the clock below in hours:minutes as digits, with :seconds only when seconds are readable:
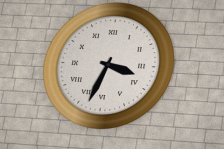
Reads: 3:33
